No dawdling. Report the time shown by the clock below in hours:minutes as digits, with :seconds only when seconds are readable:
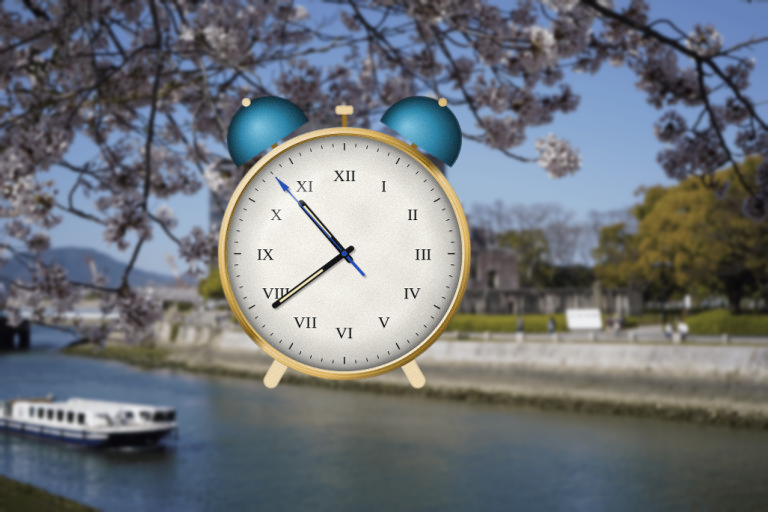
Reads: 10:38:53
